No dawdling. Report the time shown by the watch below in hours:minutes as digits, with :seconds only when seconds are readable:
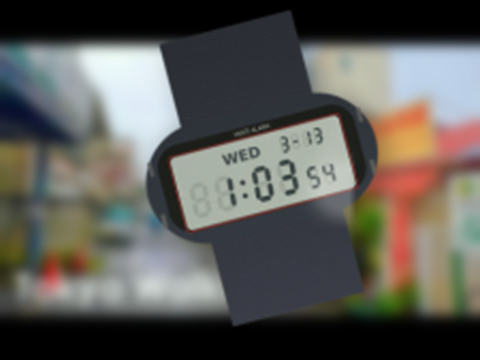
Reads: 1:03:54
